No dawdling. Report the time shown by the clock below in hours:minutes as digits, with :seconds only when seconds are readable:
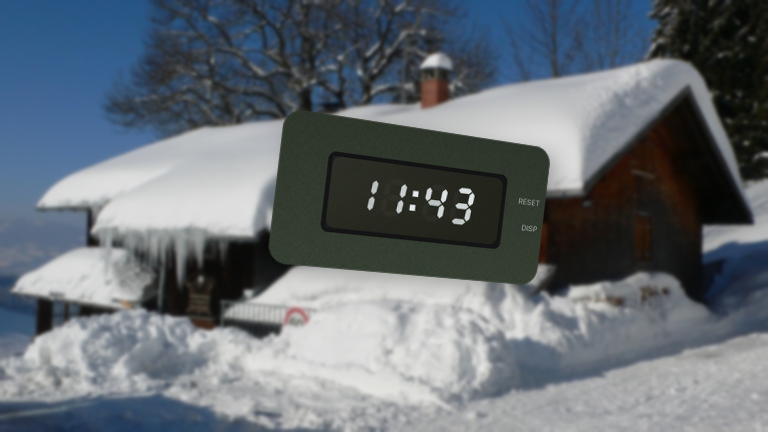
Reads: 11:43
